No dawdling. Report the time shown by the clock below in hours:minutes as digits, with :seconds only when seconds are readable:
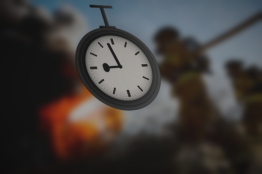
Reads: 8:58
